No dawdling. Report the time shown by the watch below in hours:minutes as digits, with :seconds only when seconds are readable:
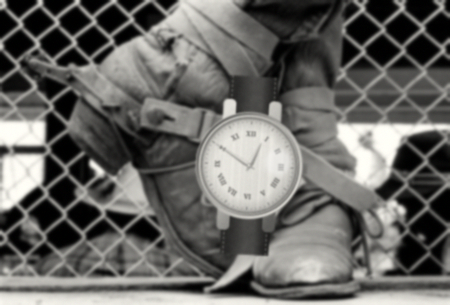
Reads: 12:50
